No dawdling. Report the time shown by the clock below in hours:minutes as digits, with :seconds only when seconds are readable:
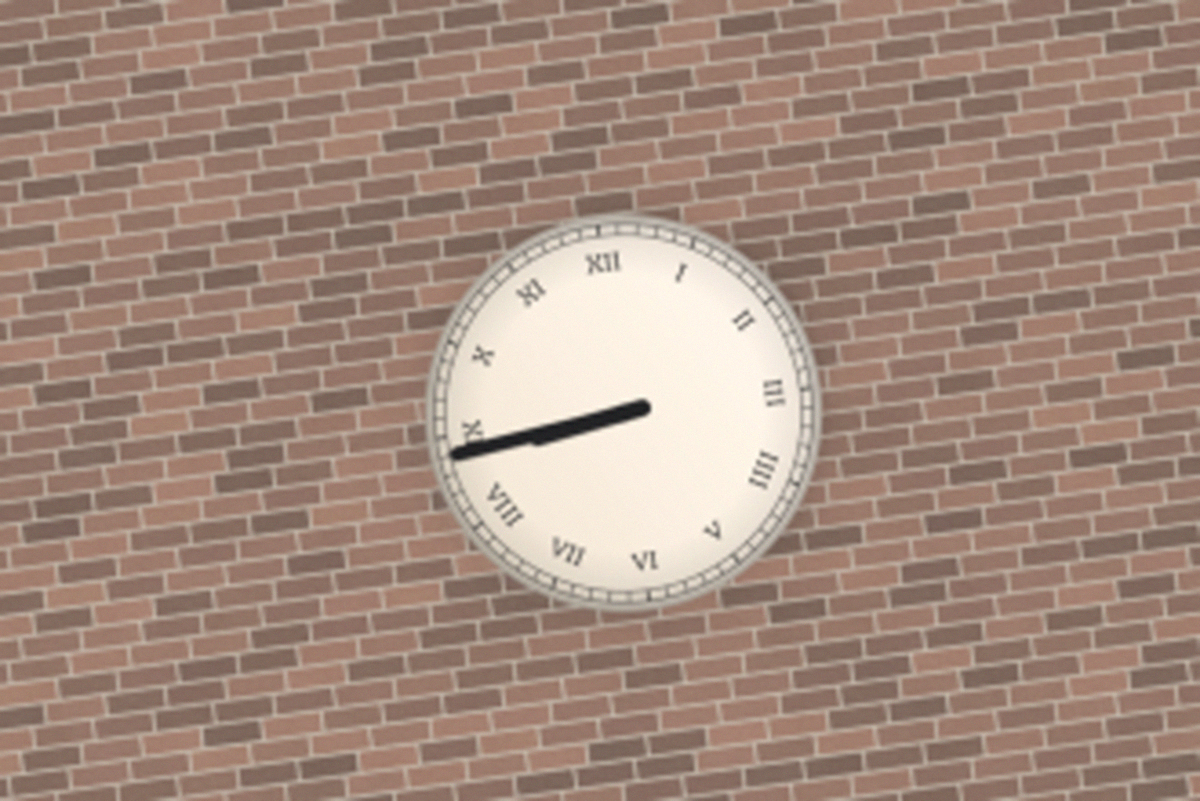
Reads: 8:44
